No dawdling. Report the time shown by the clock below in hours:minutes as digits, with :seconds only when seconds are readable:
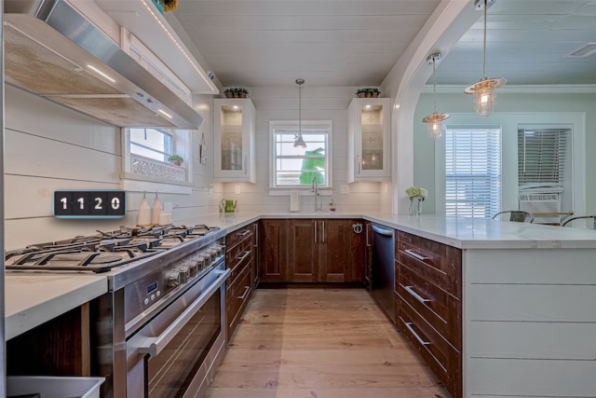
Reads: 11:20
